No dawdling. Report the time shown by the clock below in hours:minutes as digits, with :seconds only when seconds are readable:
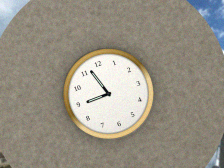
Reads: 8:57
